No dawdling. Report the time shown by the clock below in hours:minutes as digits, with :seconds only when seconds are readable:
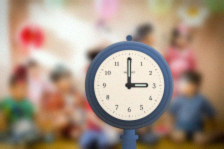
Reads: 3:00
